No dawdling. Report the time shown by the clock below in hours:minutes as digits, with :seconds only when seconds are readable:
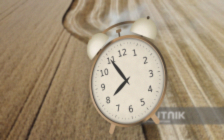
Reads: 7:55
